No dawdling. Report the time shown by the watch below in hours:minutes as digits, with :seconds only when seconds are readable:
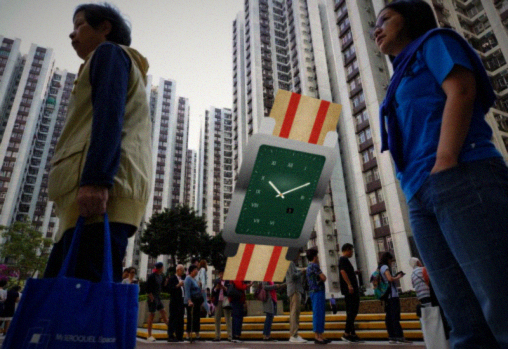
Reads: 10:10
